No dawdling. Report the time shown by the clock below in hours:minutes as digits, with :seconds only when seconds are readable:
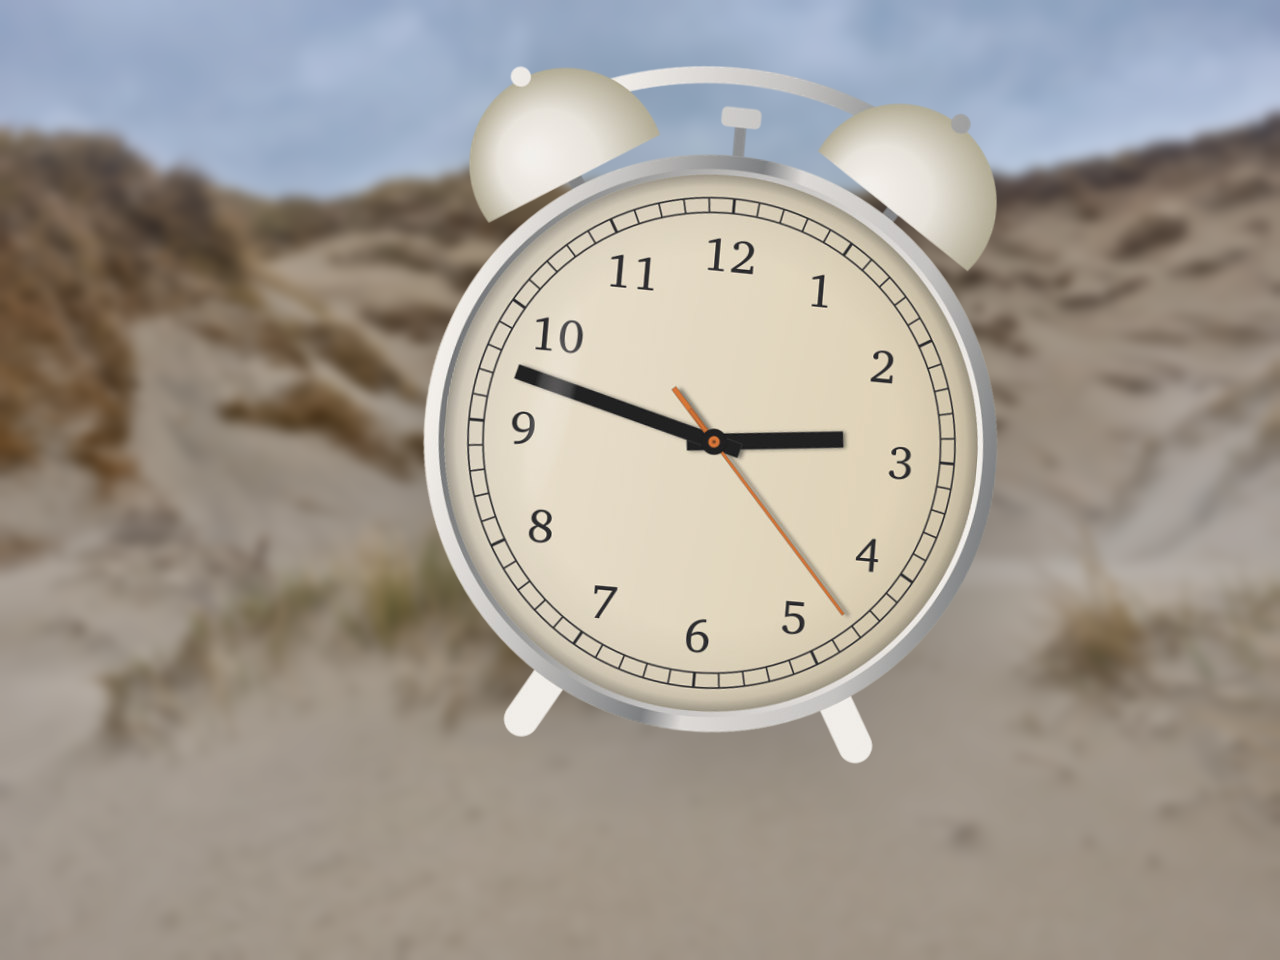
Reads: 2:47:23
